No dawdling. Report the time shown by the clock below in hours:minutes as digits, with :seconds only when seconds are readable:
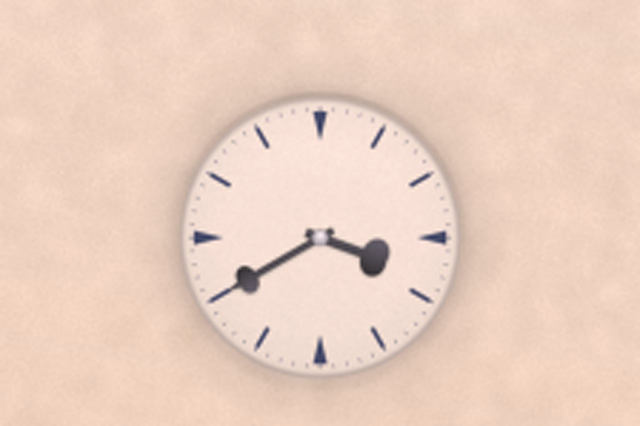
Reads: 3:40
